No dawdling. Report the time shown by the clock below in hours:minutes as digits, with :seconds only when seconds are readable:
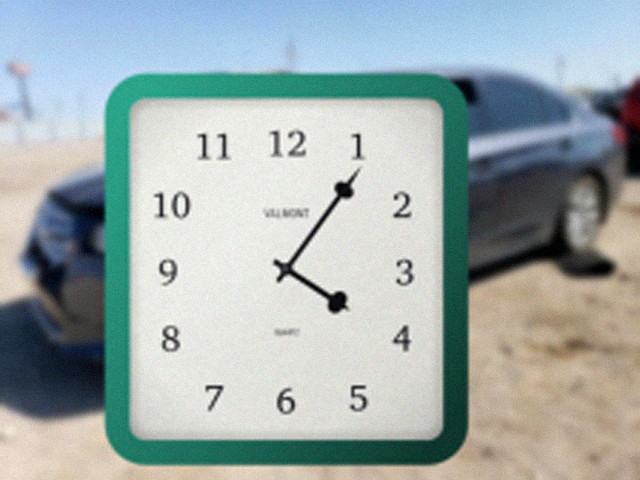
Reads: 4:06
